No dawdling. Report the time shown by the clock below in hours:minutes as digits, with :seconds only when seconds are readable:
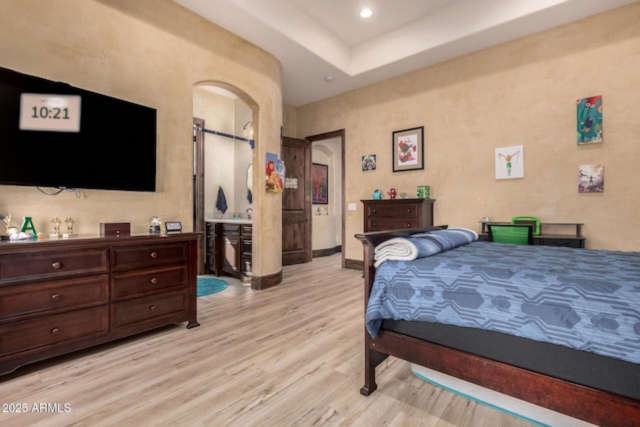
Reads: 10:21
